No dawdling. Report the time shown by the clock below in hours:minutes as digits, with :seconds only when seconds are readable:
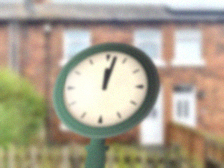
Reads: 12:02
